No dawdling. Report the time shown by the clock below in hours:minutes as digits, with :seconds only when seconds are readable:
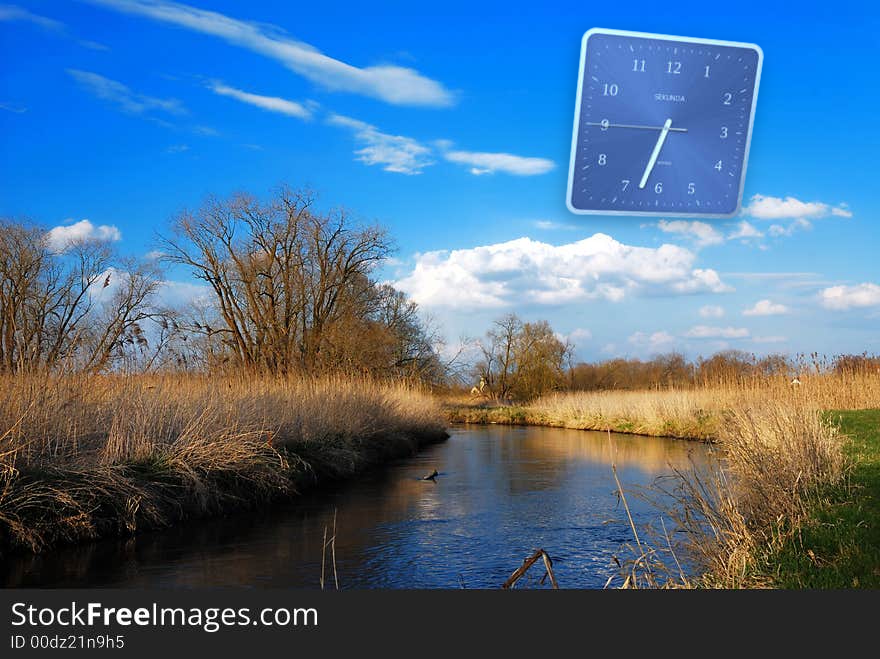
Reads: 6:32:45
